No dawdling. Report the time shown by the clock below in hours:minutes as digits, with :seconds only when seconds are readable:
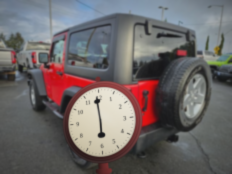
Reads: 5:59
